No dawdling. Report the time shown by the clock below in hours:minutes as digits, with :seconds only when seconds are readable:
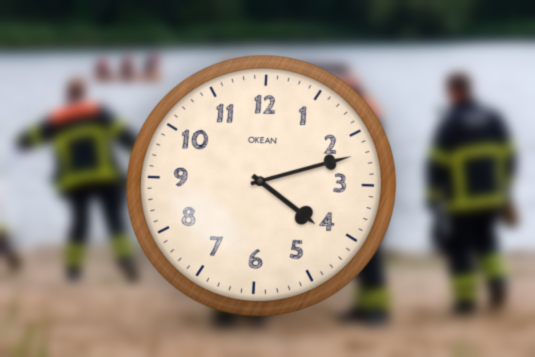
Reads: 4:12
